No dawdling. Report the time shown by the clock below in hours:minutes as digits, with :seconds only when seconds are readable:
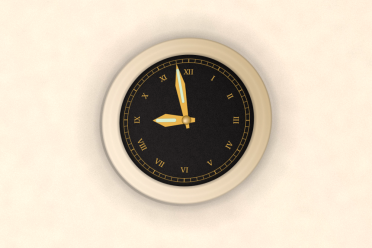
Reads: 8:58
